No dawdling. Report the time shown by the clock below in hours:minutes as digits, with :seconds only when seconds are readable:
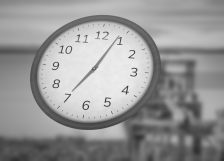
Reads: 7:04
